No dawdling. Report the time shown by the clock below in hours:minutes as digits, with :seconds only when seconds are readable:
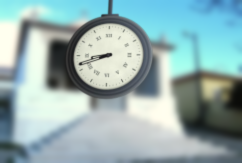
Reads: 8:42
